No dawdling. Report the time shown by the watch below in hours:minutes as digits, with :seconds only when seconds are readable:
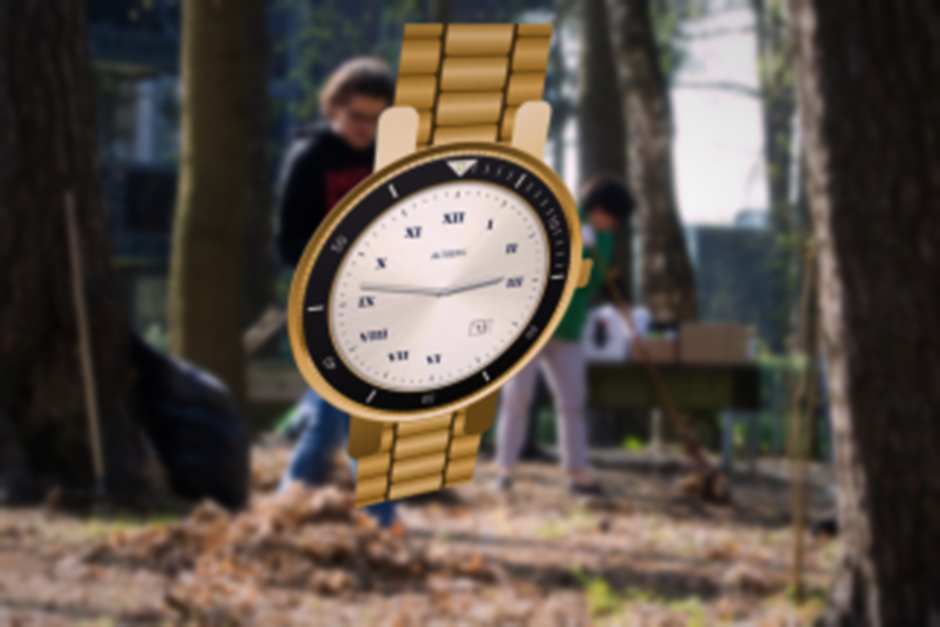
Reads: 2:47
